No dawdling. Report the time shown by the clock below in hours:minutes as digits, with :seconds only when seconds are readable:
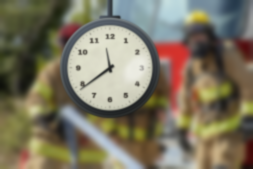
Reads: 11:39
